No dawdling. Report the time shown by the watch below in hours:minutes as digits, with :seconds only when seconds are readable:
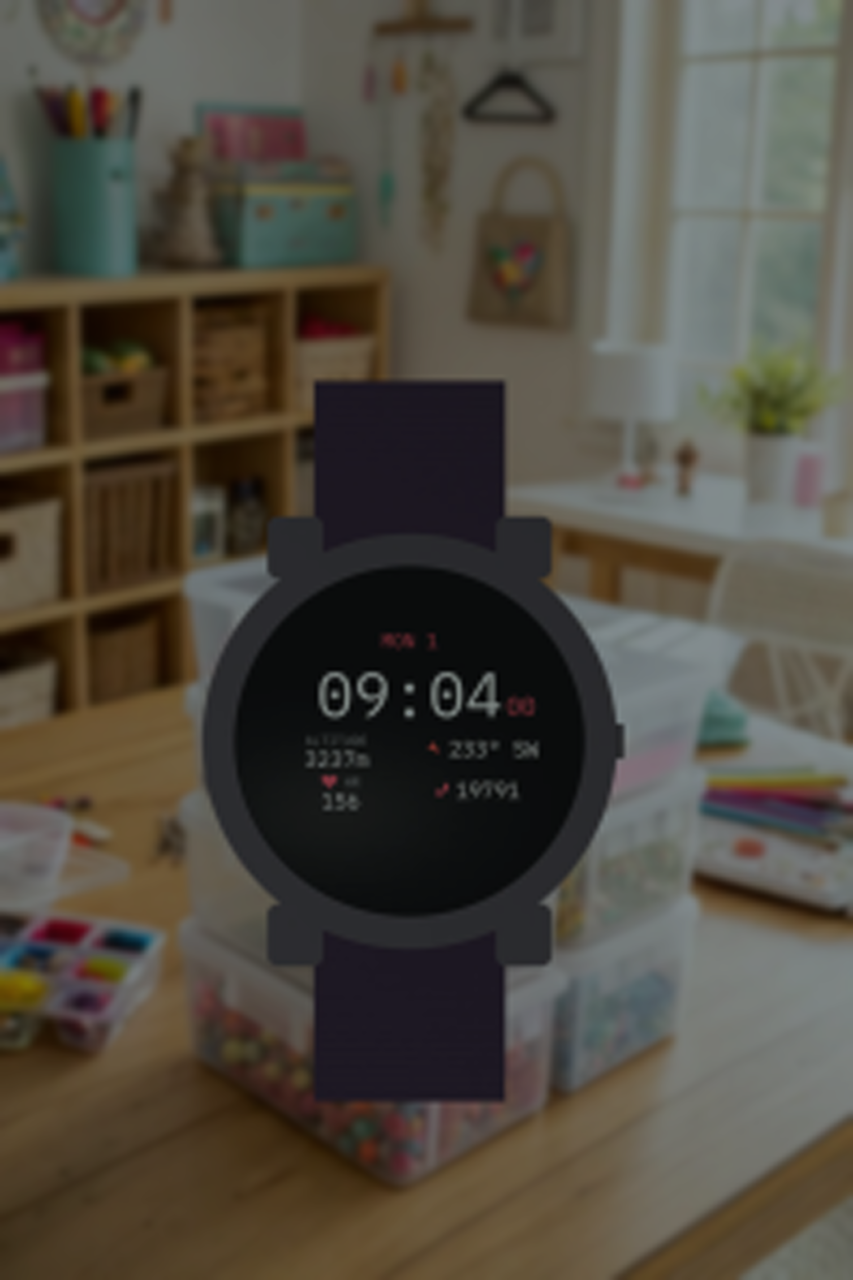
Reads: 9:04
